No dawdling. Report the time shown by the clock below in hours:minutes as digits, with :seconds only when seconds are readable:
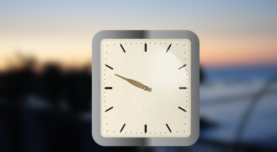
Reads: 9:49
